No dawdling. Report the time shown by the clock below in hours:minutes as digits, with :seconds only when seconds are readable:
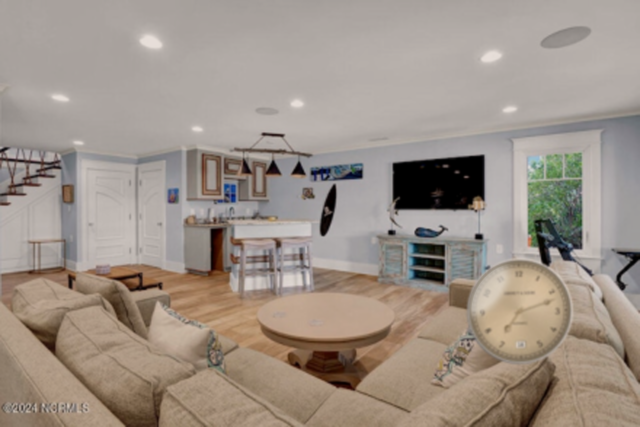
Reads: 7:12
